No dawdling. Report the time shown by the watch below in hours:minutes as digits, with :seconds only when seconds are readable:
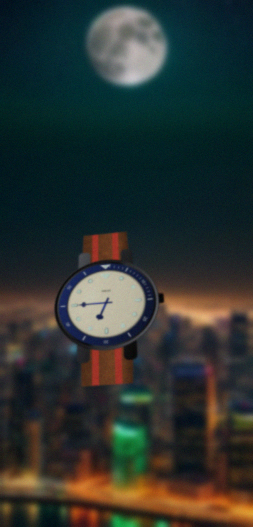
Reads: 6:45
